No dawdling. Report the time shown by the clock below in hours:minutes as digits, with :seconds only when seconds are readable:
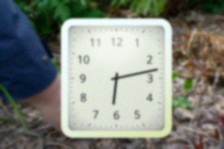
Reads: 6:13
